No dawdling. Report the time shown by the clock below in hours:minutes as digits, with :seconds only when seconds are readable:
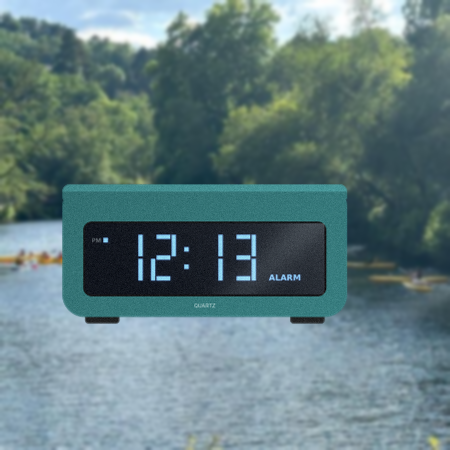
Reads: 12:13
